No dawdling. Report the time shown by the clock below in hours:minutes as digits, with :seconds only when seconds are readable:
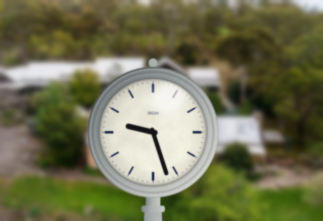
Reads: 9:27
